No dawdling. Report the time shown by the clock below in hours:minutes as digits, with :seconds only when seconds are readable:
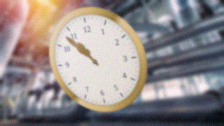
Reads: 10:53
